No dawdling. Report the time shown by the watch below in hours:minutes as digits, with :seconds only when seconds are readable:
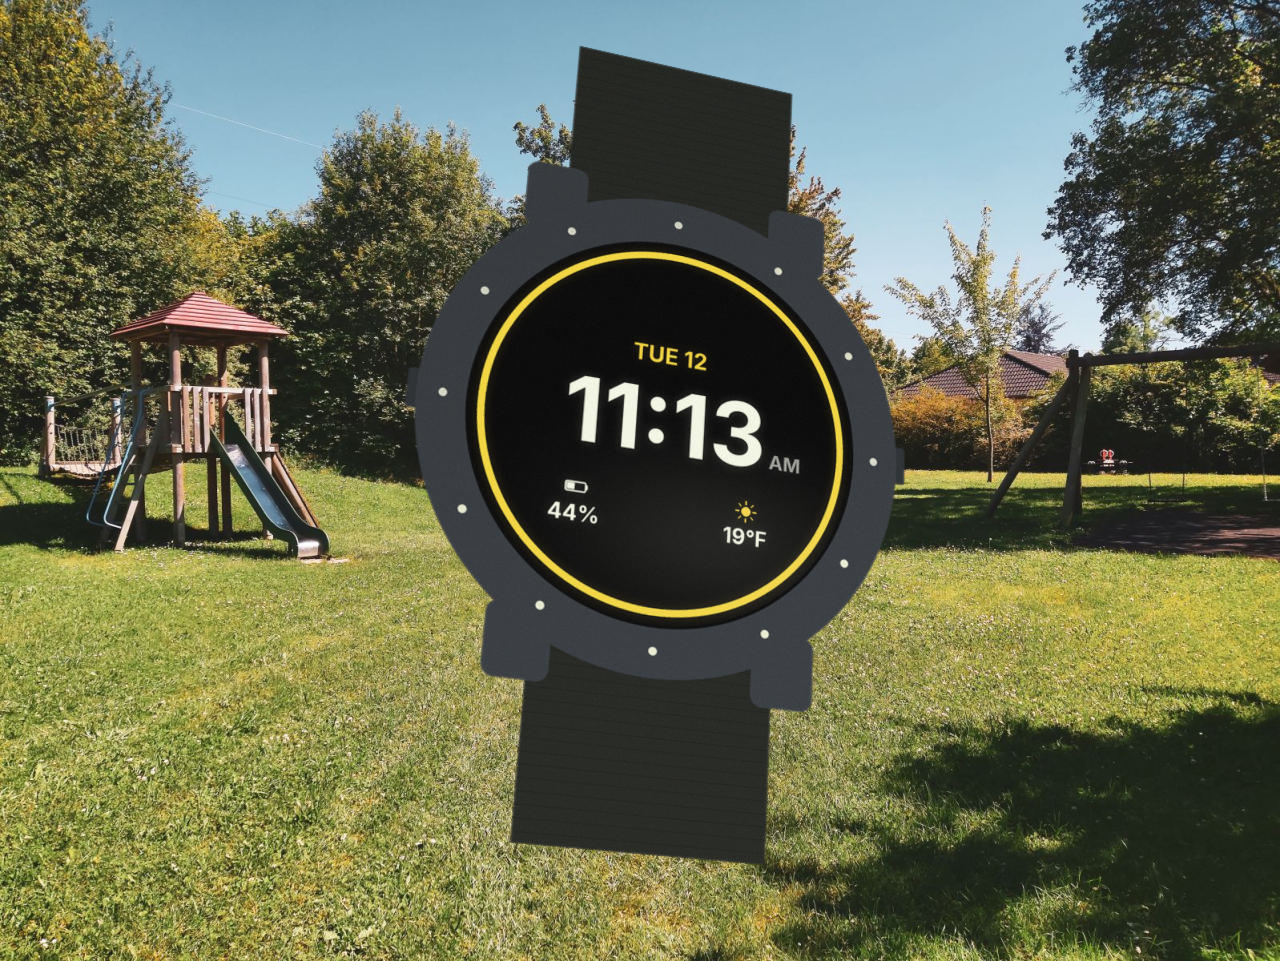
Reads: 11:13
